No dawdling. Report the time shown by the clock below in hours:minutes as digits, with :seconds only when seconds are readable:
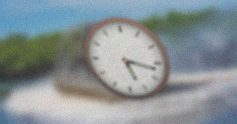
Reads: 5:17
